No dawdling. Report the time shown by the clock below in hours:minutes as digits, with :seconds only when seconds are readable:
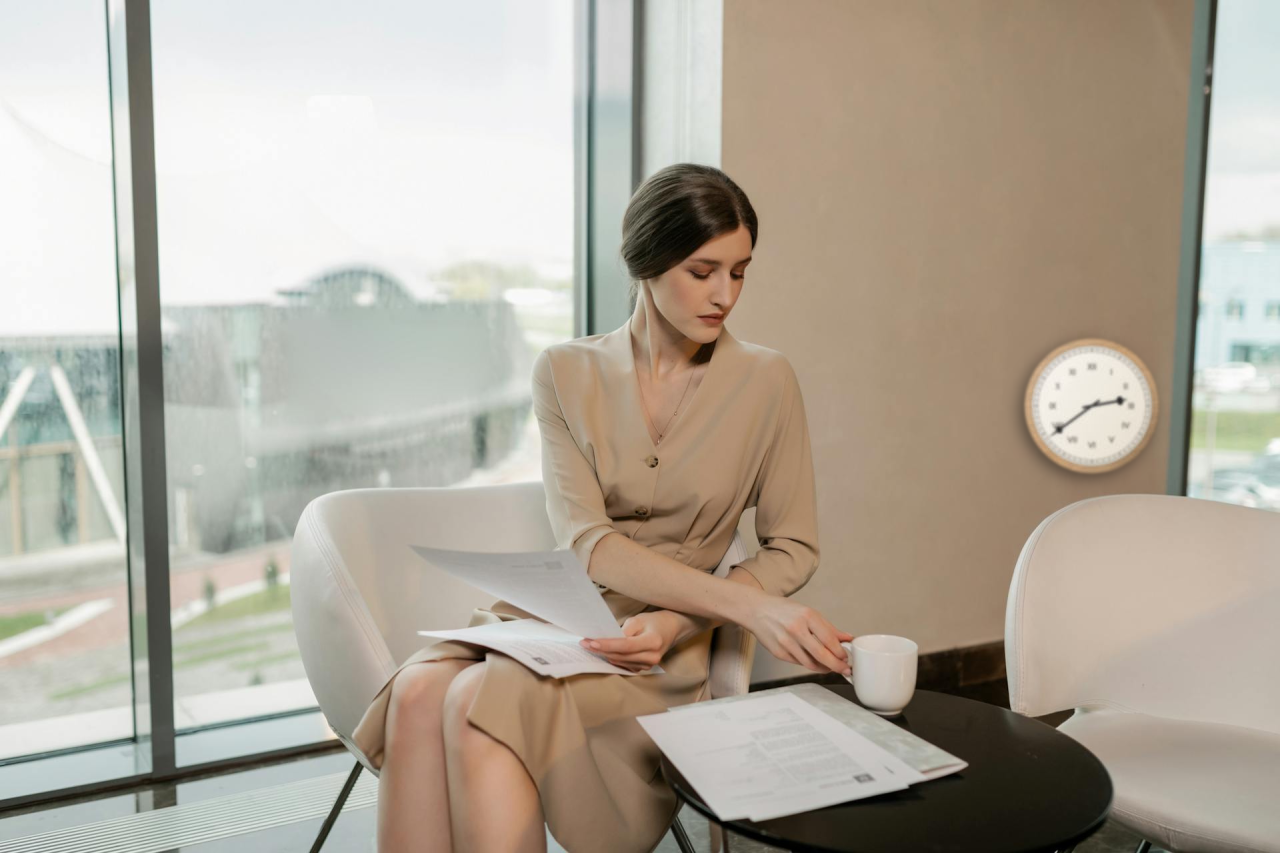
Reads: 2:39
